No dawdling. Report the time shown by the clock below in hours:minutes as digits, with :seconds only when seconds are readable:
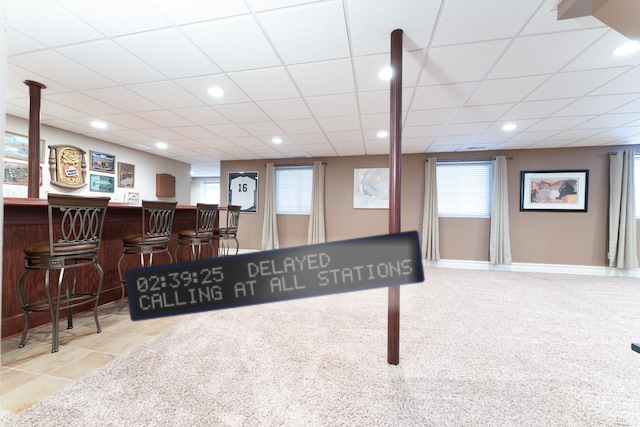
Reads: 2:39:25
